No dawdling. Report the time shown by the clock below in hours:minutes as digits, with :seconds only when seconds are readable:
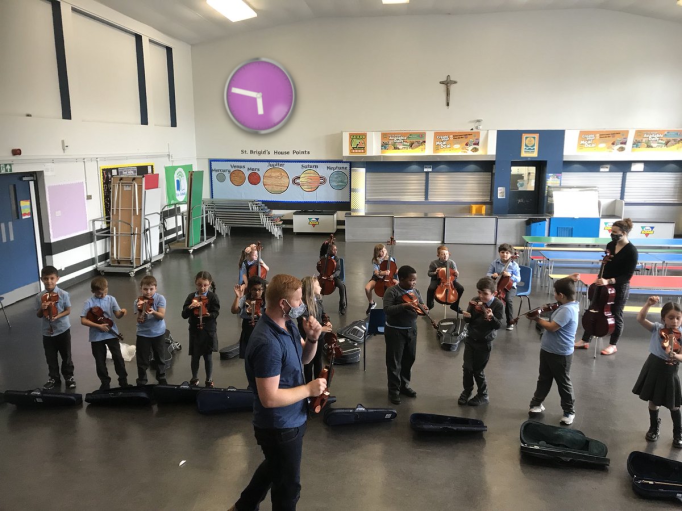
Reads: 5:47
